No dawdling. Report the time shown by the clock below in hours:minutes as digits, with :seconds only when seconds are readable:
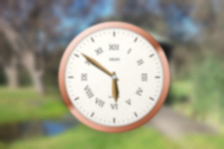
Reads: 5:51
